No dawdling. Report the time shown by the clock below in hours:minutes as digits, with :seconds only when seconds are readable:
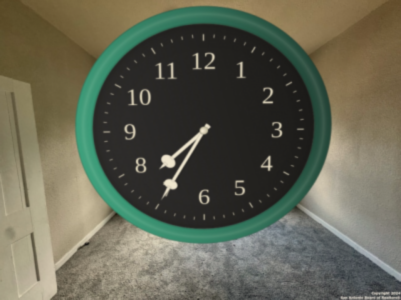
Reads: 7:35
